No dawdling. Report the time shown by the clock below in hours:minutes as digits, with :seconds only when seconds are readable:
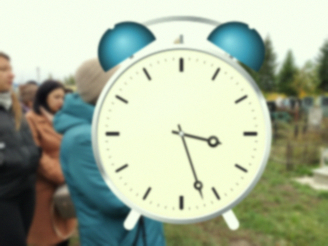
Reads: 3:27
